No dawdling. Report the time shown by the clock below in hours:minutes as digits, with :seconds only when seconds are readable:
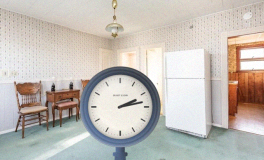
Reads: 2:13
